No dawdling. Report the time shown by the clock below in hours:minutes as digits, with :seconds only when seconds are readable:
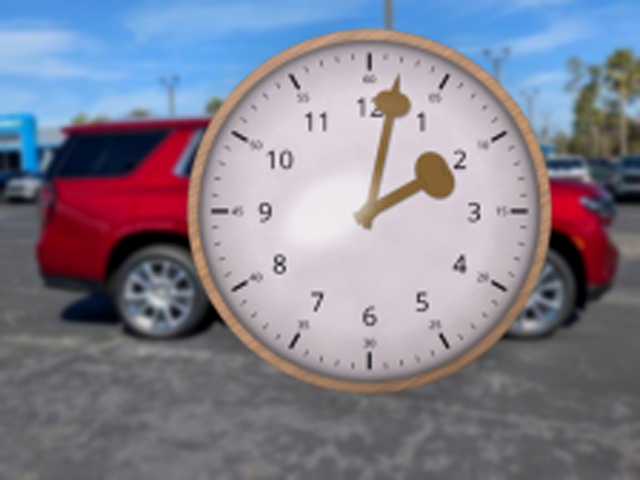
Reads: 2:02
